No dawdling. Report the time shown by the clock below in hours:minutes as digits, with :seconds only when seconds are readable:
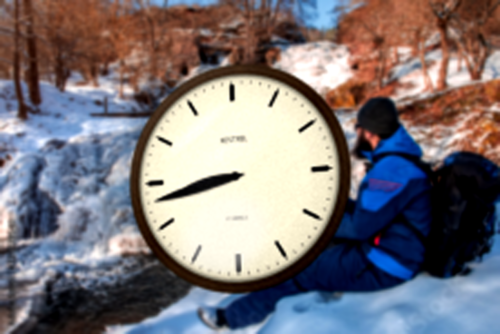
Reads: 8:43
